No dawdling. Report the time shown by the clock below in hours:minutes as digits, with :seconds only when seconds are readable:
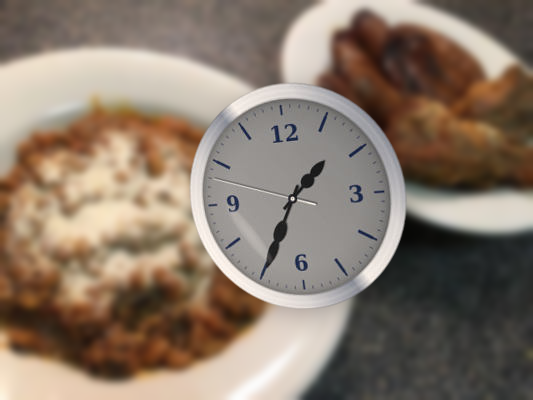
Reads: 1:34:48
